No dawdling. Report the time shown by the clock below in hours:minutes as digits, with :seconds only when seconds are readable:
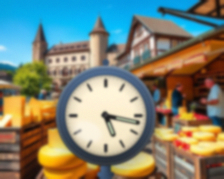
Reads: 5:17
